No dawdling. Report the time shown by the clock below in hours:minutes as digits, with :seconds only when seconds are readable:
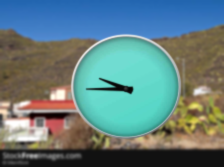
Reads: 9:45
